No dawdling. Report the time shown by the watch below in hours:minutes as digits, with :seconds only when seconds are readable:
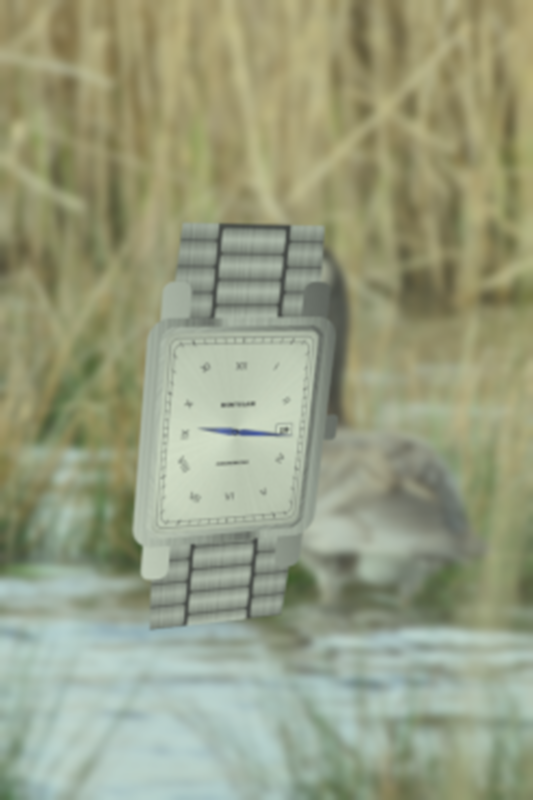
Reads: 9:16
